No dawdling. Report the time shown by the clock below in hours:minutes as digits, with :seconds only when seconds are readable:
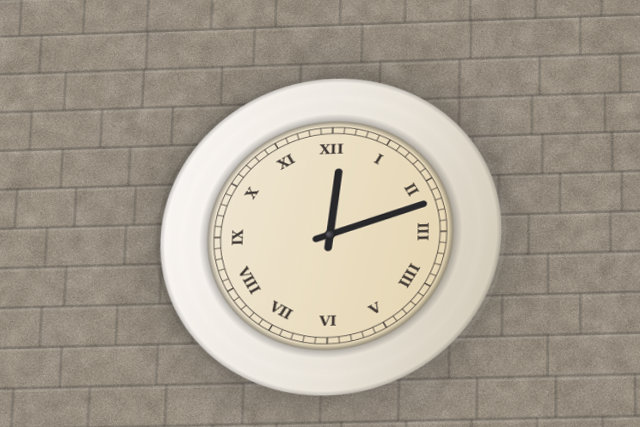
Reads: 12:12
